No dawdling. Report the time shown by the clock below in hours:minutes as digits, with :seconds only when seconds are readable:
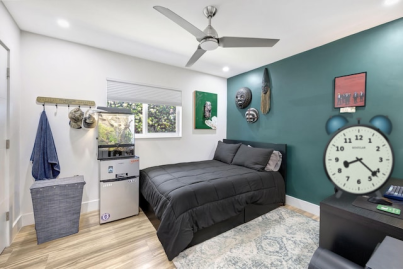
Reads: 8:22
